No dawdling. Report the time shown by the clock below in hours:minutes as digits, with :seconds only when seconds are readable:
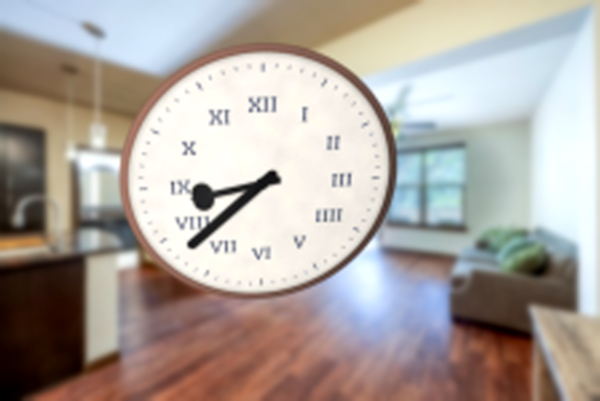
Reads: 8:38
